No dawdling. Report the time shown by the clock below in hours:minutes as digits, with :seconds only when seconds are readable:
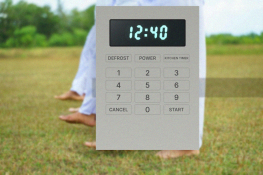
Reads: 12:40
